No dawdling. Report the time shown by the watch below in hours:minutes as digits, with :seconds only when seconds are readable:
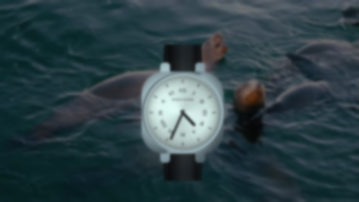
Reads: 4:34
